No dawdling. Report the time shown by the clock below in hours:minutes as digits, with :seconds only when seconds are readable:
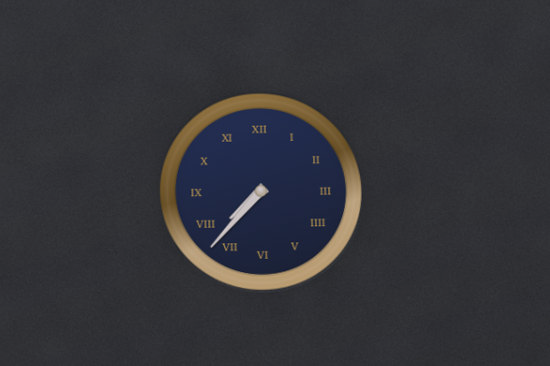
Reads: 7:37
